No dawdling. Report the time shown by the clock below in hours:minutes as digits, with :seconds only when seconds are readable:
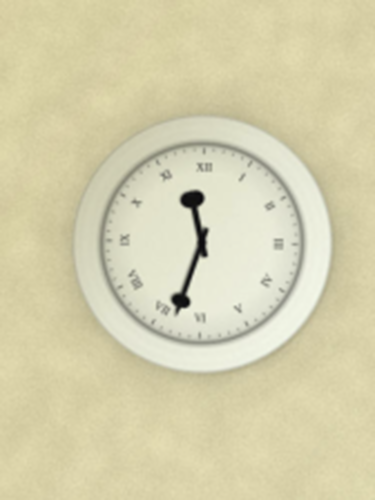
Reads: 11:33
